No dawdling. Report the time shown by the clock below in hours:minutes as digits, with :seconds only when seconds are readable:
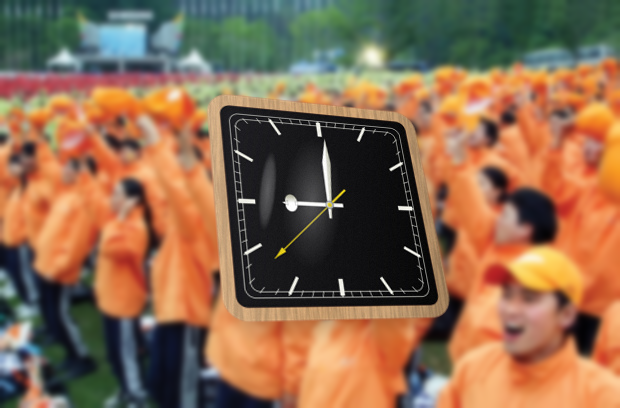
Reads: 9:00:38
